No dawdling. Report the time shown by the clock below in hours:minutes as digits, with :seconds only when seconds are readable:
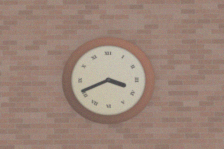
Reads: 3:41
